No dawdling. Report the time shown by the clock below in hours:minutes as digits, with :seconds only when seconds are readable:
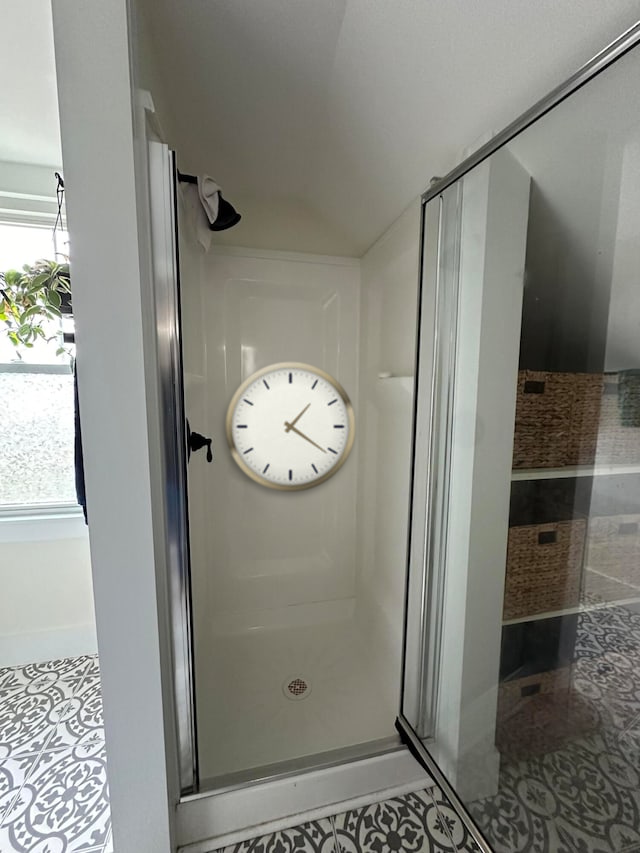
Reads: 1:21
